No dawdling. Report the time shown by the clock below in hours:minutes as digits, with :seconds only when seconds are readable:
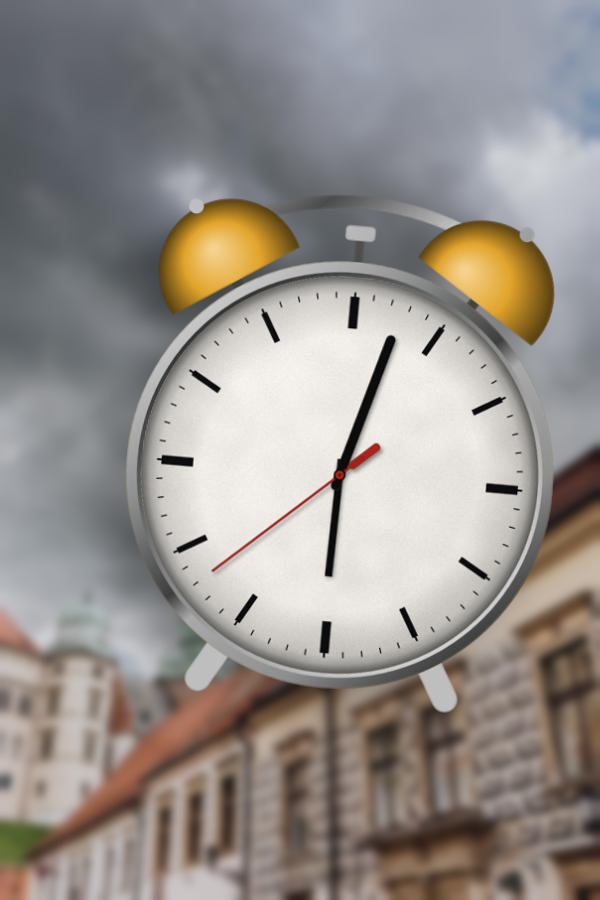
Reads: 6:02:38
